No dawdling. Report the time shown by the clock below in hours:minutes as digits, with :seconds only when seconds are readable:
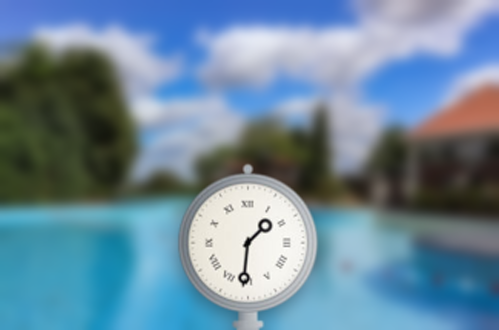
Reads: 1:31
